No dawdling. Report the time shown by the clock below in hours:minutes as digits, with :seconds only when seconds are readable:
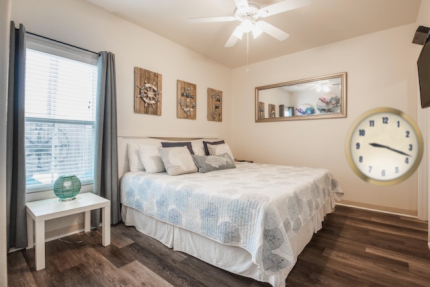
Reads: 9:18
